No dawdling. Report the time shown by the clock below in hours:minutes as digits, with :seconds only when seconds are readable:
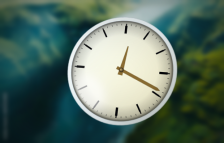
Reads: 12:19
